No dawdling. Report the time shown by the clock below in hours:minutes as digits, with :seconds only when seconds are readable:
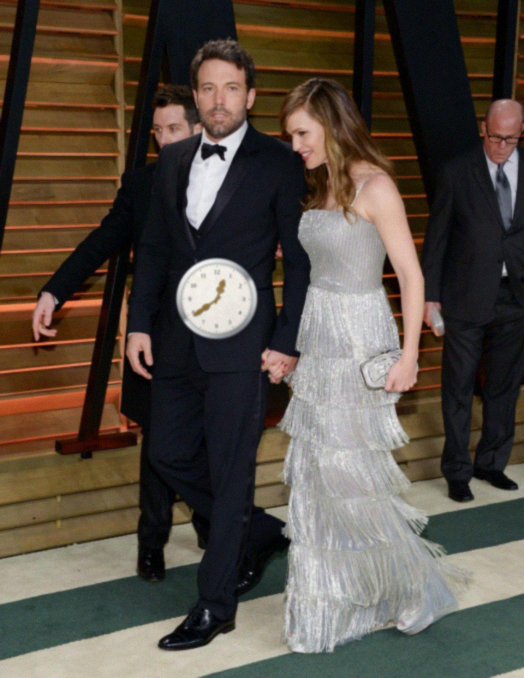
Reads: 12:39
